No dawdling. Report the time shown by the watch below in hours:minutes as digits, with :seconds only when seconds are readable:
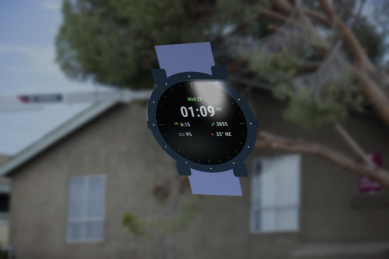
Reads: 1:09
